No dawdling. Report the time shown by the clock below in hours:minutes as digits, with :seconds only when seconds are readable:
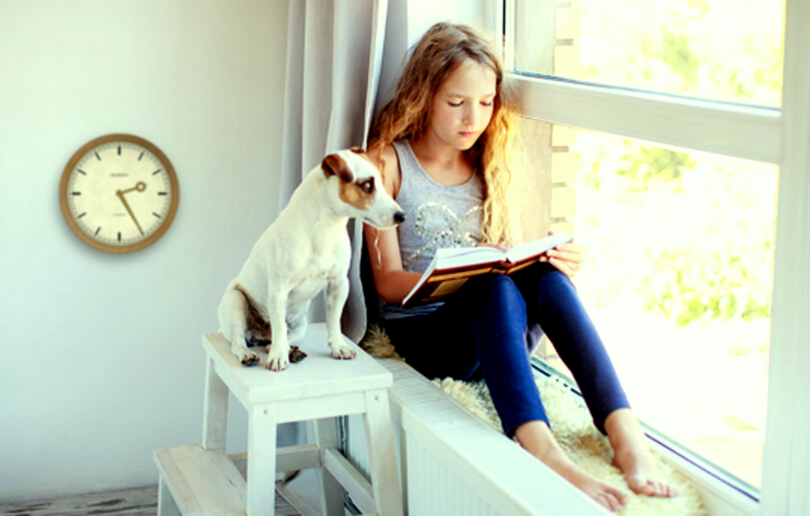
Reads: 2:25
